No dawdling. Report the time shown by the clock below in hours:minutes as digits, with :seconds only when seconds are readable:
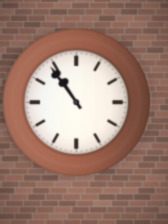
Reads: 10:54
